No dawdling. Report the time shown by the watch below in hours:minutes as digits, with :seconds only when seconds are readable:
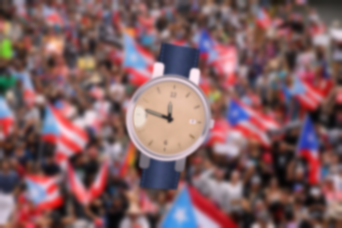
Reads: 11:47
